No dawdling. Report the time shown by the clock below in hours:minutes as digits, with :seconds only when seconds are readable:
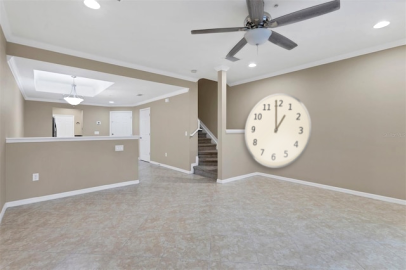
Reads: 12:59
